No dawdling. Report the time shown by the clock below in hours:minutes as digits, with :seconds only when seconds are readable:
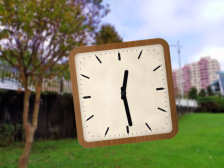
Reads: 12:29
